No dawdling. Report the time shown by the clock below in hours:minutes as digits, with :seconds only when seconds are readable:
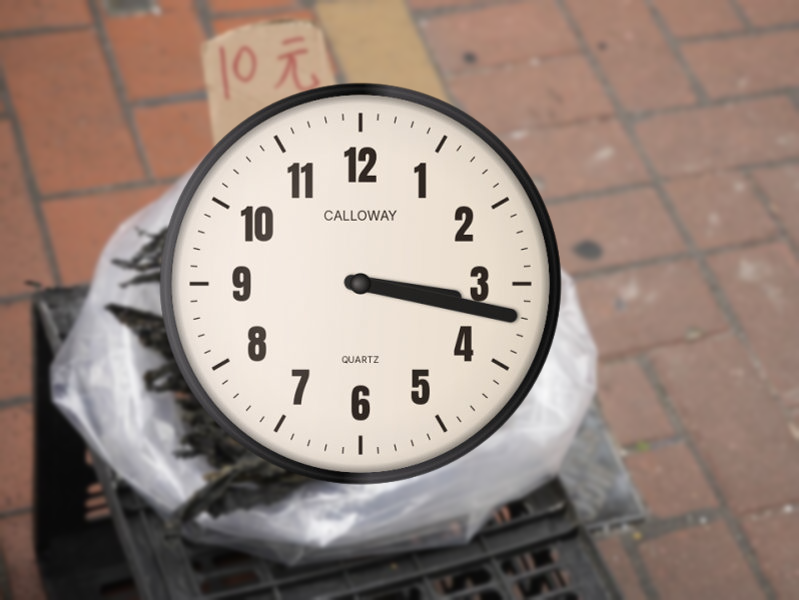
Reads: 3:17
